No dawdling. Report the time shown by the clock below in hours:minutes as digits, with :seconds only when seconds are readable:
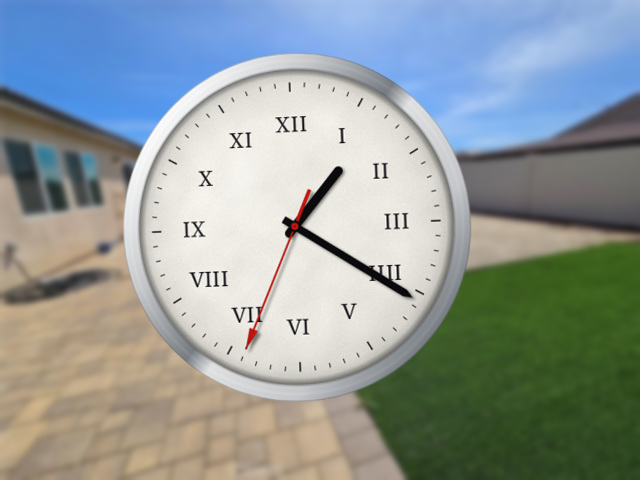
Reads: 1:20:34
